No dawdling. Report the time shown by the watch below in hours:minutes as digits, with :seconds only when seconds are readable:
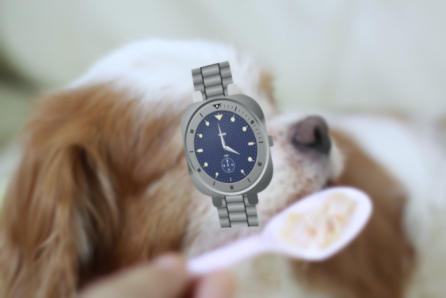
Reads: 3:59
